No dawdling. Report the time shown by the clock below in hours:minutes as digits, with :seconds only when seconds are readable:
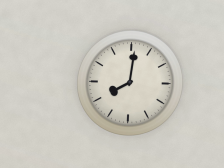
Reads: 8:01
